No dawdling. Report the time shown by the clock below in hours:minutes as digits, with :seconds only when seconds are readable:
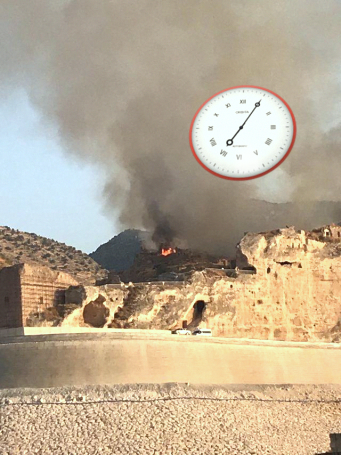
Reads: 7:05
